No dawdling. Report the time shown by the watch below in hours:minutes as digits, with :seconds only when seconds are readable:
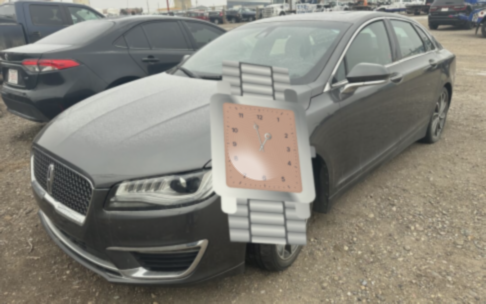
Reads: 12:58
